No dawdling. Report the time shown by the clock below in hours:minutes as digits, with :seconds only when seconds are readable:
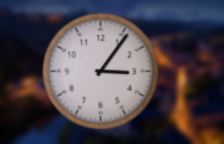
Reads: 3:06
